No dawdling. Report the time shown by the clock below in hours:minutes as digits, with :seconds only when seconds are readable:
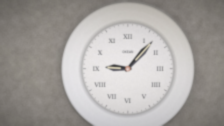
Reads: 9:07
